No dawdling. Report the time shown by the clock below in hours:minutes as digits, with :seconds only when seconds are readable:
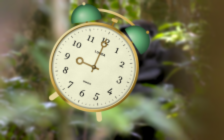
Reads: 9:00
